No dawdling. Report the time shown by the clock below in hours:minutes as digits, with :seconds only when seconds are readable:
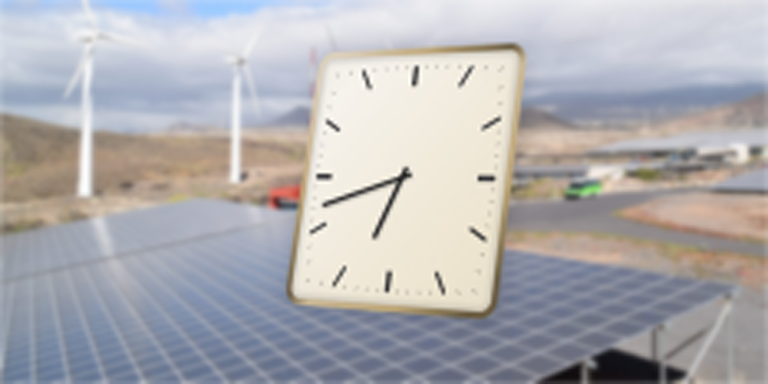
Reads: 6:42
